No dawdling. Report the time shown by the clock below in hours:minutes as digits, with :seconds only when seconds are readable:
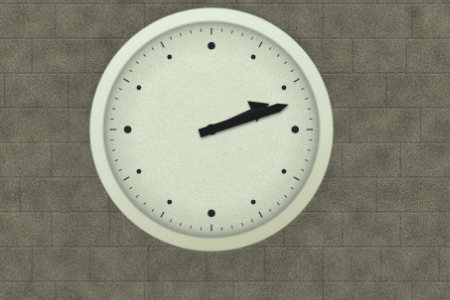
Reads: 2:12
